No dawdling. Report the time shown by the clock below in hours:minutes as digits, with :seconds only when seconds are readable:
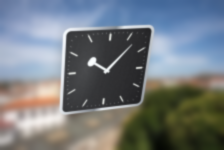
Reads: 10:07
